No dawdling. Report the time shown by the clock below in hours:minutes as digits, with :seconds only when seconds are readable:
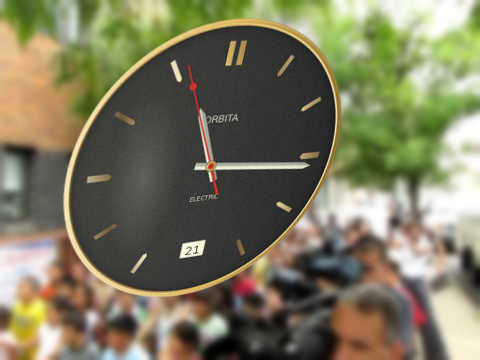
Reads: 11:15:56
